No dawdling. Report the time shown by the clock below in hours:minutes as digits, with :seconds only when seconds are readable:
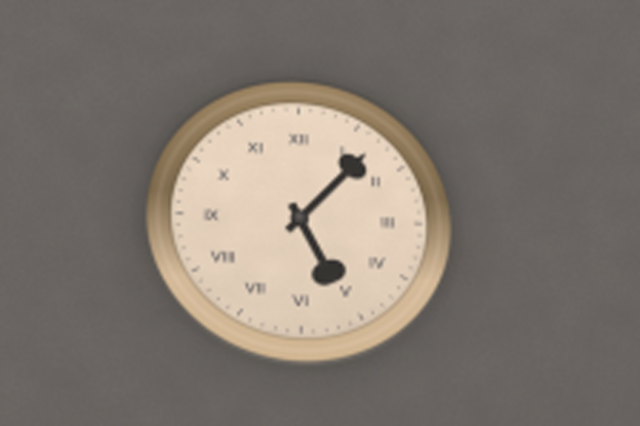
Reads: 5:07
